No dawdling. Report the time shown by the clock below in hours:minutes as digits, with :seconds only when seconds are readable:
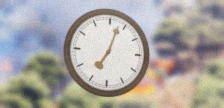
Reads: 7:03
